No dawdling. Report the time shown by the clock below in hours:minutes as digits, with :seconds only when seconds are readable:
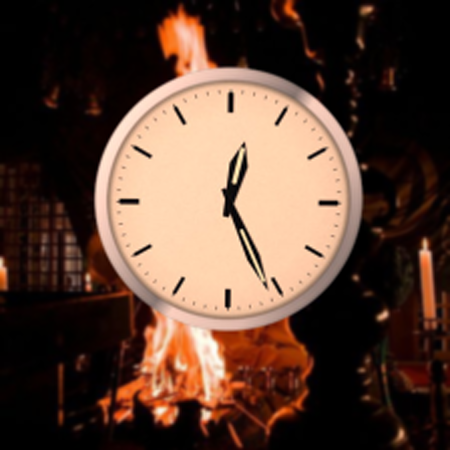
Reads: 12:26
